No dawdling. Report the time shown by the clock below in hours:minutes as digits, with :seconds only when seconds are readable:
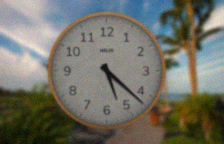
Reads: 5:22
